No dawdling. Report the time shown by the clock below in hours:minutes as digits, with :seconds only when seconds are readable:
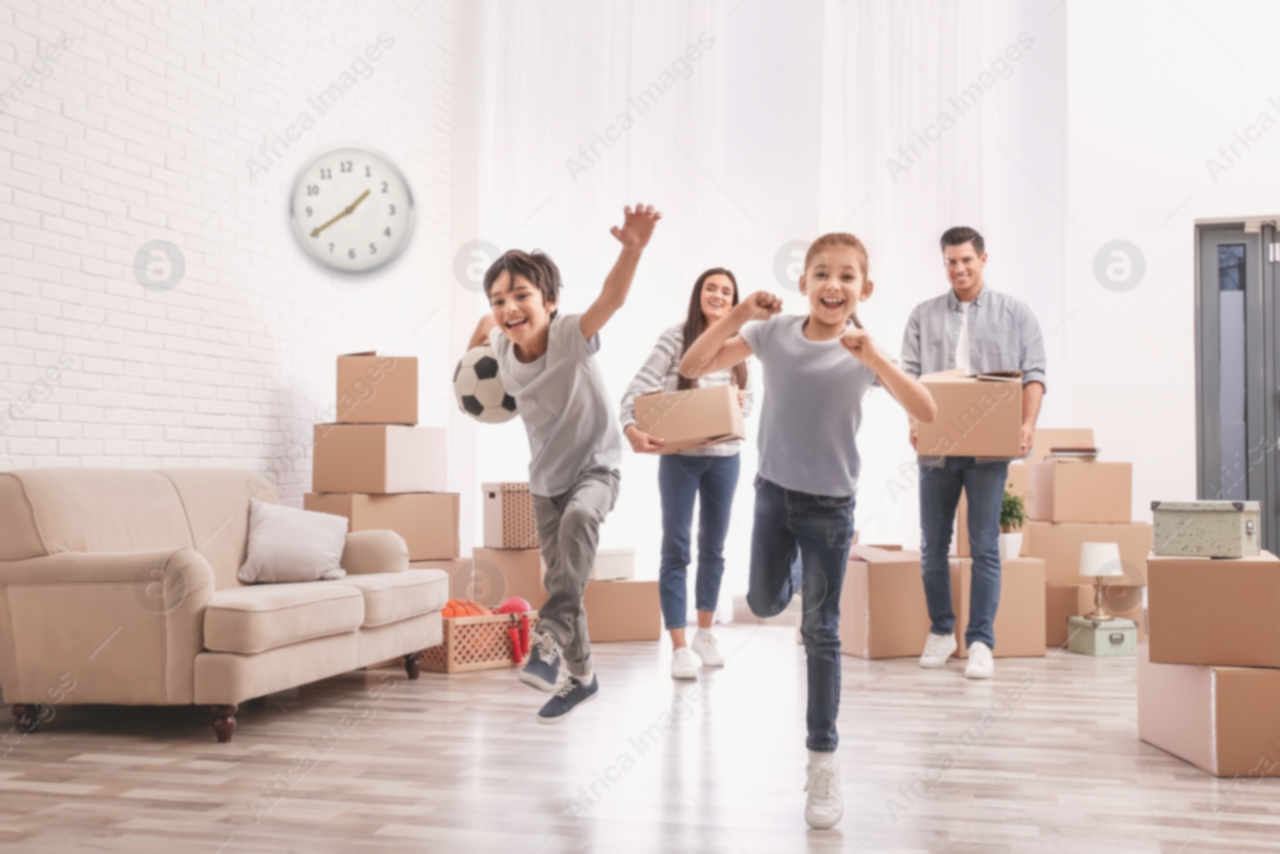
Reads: 1:40
